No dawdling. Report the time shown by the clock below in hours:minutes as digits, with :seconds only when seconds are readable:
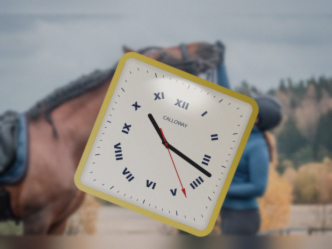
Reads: 10:17:23
